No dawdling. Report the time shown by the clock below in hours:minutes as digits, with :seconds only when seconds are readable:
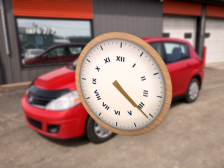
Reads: 4:21
